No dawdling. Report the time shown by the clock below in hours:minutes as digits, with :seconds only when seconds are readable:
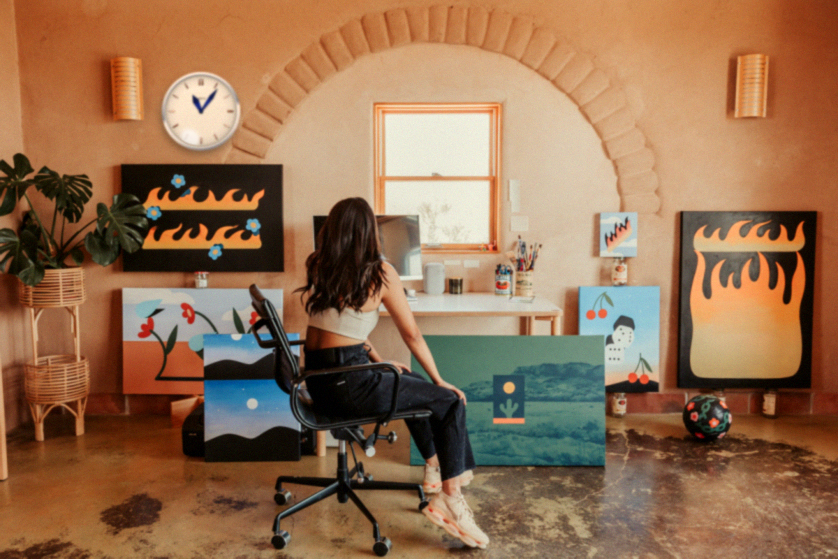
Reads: 11:06
